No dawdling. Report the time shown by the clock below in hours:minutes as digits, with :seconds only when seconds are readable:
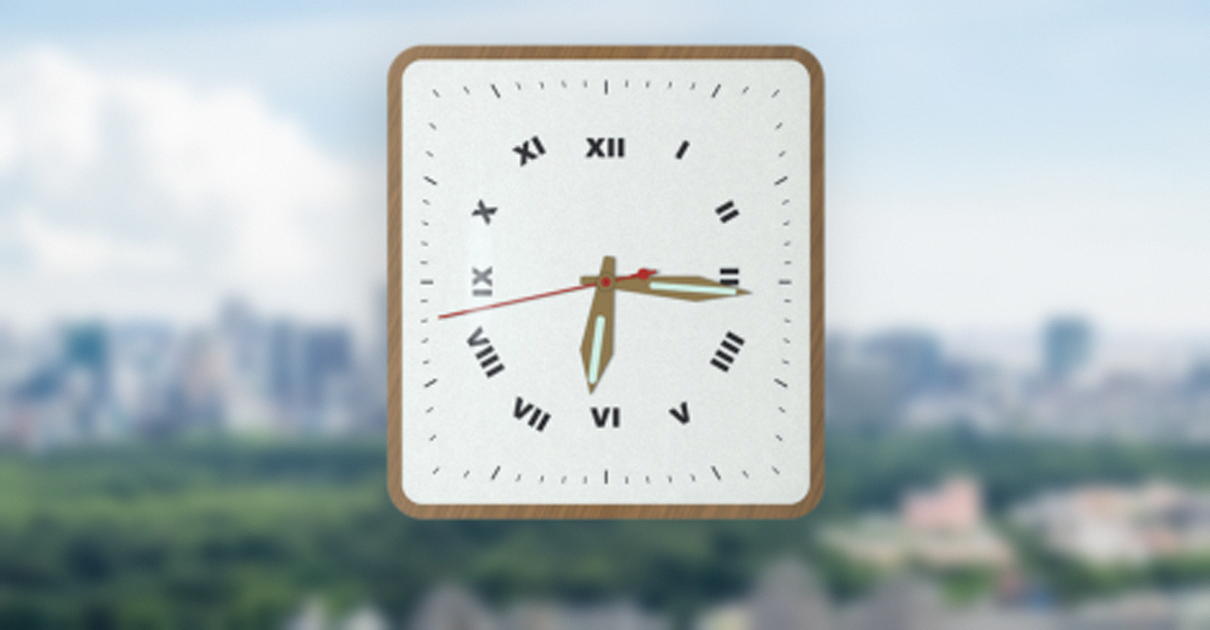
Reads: 6:15:43
